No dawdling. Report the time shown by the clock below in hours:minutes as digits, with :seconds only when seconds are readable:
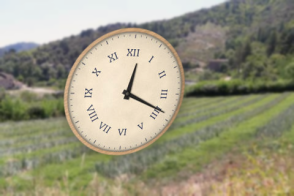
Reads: 12:19
